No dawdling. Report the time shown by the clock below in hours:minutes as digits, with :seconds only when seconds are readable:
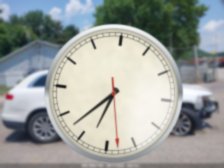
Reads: 6:37:28
